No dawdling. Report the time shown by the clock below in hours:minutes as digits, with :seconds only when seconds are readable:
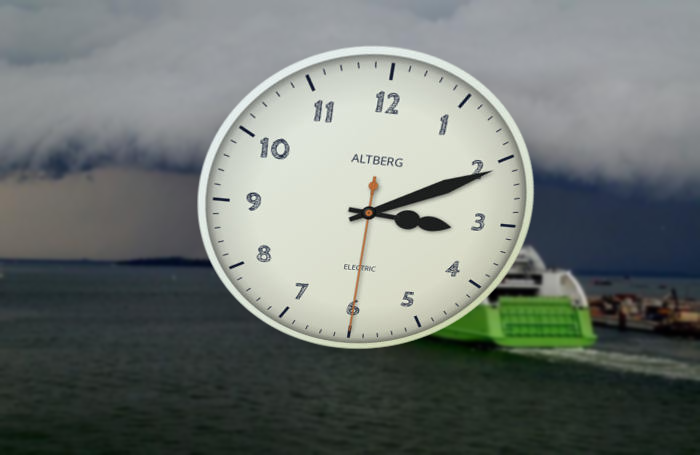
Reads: 3:10:30
